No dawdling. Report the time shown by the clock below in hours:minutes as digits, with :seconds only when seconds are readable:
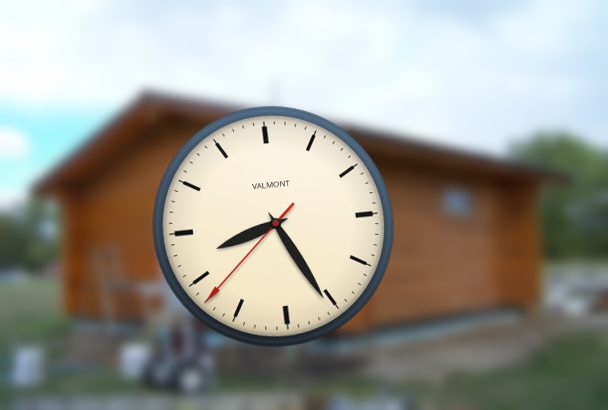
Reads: 8:25:38
